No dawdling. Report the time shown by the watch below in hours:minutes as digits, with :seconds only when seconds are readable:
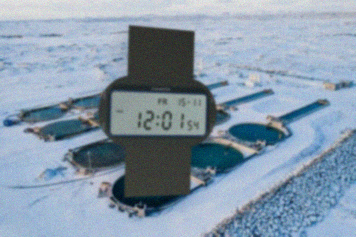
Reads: 12:01
